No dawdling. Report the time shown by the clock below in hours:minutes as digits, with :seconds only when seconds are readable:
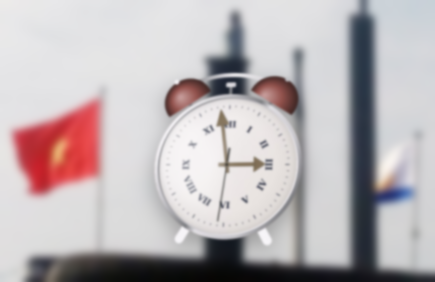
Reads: 2:58:31
